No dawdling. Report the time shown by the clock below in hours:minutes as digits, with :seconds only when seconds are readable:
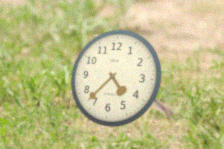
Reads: 4:37
